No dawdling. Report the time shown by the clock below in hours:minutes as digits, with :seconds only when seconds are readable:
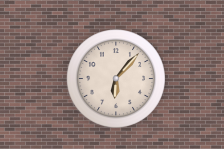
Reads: 6:07
